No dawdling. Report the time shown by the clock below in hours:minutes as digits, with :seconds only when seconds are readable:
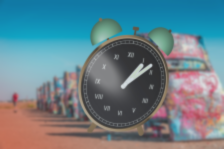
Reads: 1:08
